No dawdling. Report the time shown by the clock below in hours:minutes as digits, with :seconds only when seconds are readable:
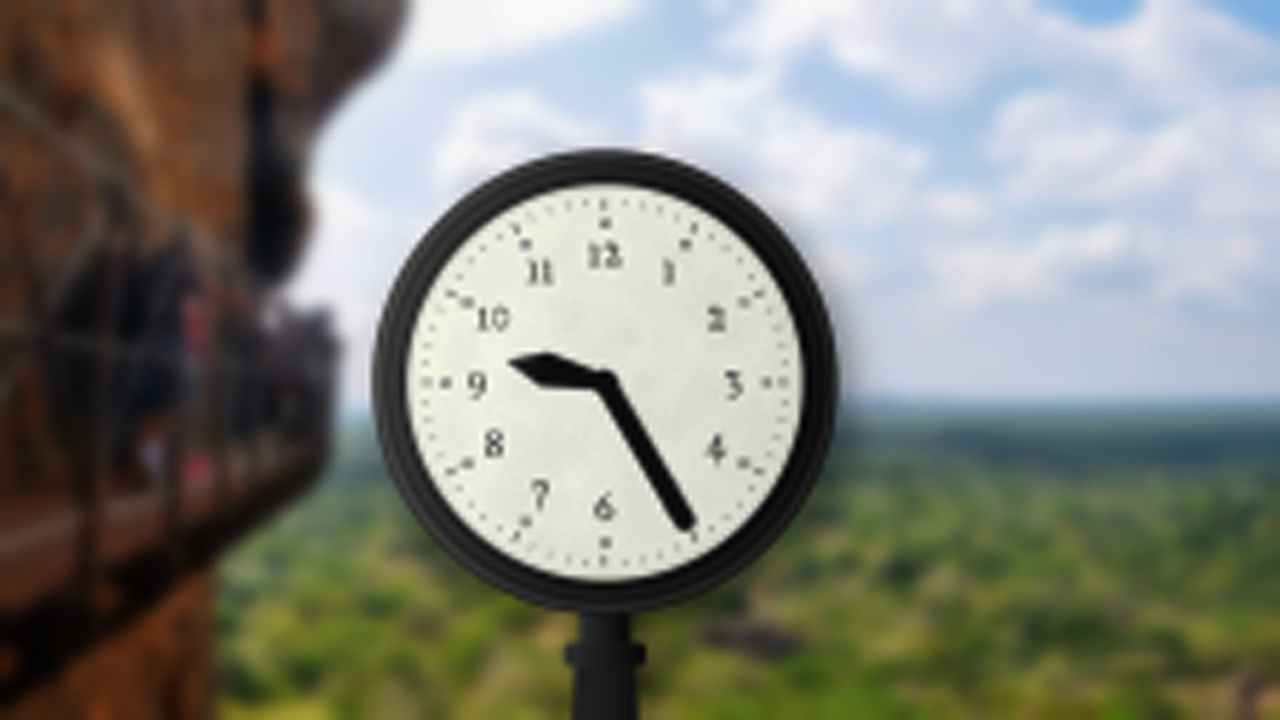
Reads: 9:25
